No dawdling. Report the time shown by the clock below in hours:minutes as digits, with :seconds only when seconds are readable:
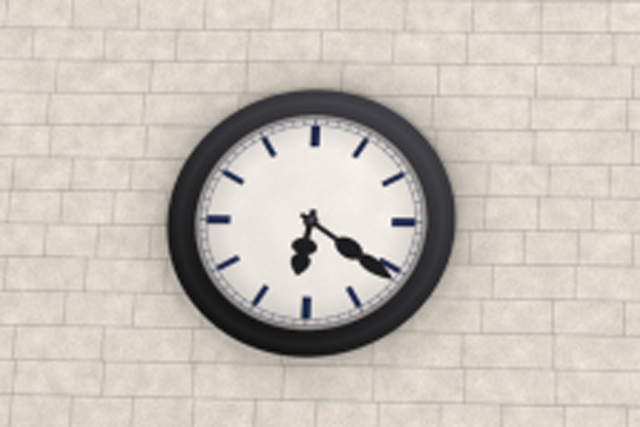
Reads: 6:21
